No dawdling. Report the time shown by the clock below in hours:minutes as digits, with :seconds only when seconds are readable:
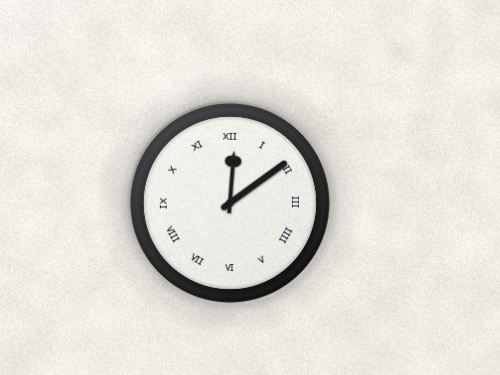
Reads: 12:09
